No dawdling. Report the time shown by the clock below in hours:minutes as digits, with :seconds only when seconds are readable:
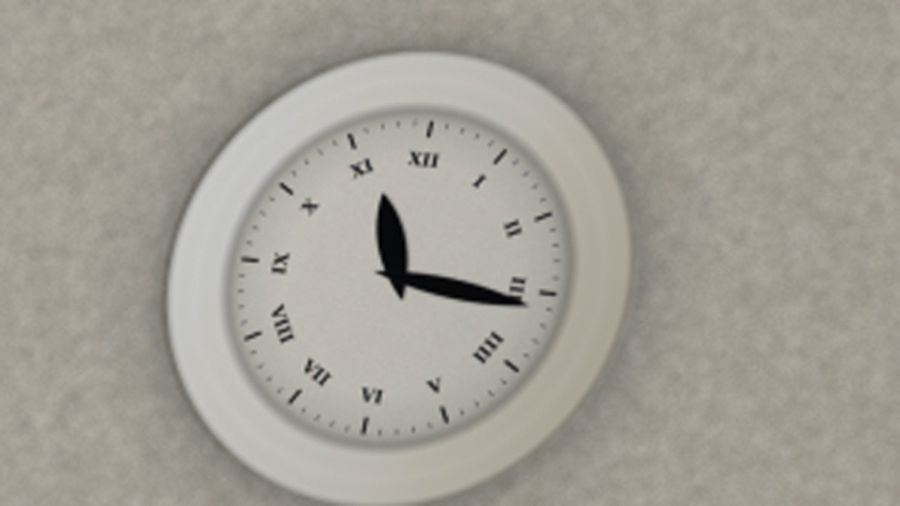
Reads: 11:16
